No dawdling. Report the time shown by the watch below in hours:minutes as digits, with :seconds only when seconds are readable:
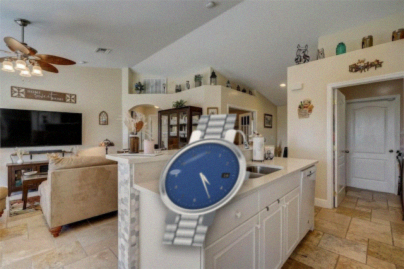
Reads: 4:25
